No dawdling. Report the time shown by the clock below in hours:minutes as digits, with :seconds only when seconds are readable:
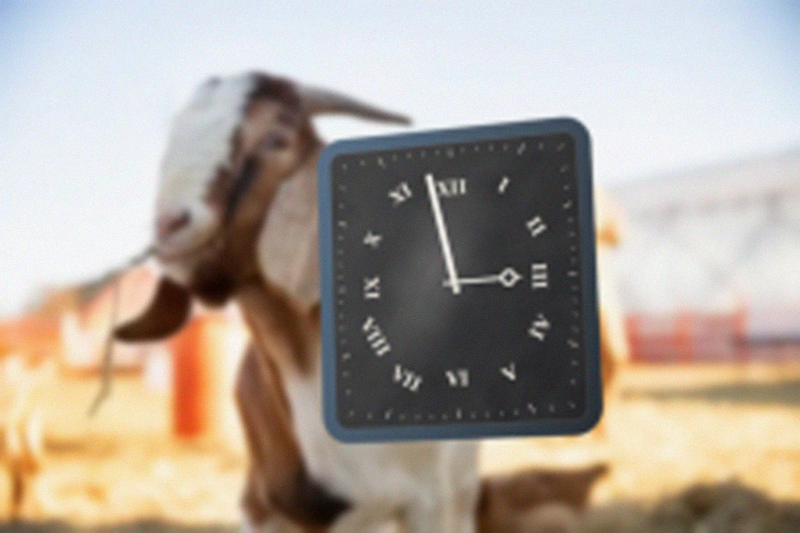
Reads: 2:58
